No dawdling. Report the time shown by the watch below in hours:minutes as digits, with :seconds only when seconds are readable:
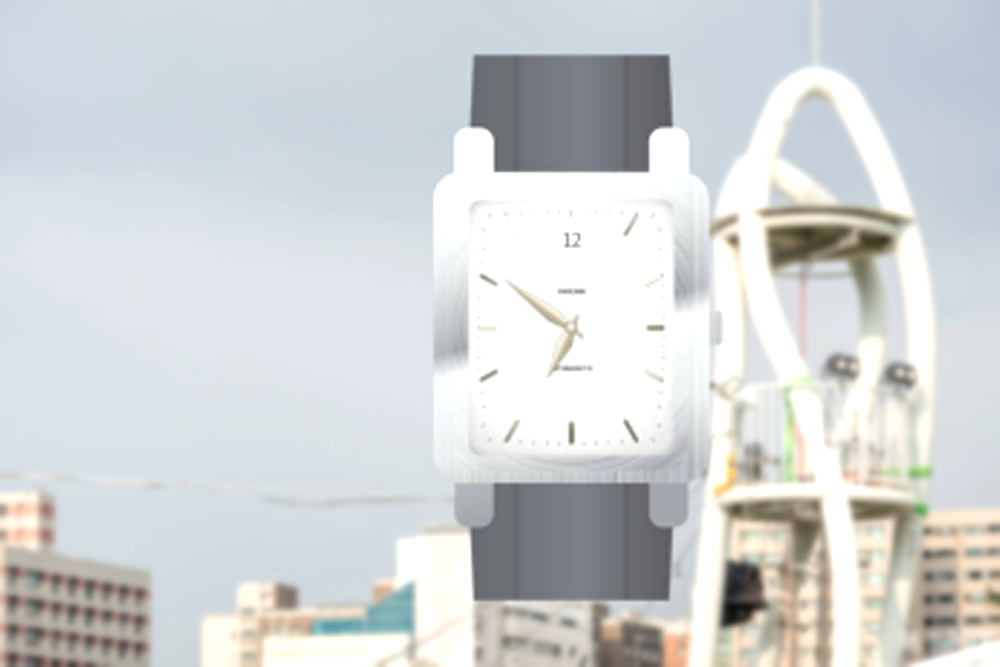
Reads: 6:51
